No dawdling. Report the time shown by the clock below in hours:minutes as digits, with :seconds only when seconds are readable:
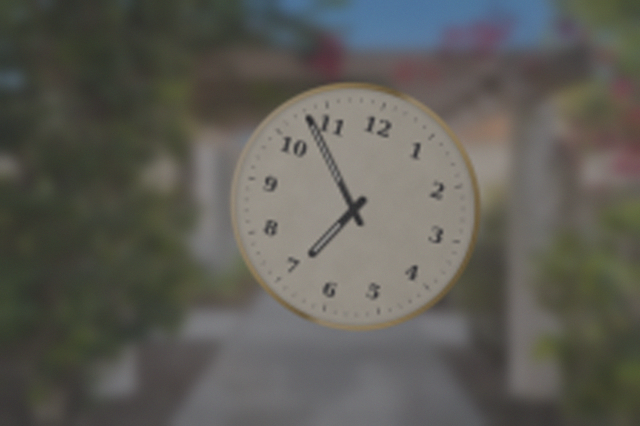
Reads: 6:53
